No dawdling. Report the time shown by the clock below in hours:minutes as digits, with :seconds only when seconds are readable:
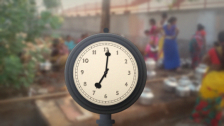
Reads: 7:01
